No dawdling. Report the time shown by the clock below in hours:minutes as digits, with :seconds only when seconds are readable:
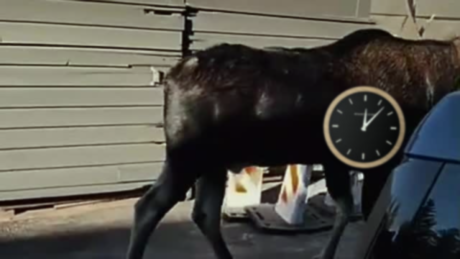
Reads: 12:07
